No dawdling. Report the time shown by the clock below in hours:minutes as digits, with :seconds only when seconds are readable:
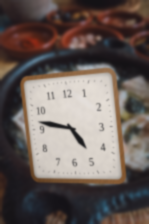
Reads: 4:47
